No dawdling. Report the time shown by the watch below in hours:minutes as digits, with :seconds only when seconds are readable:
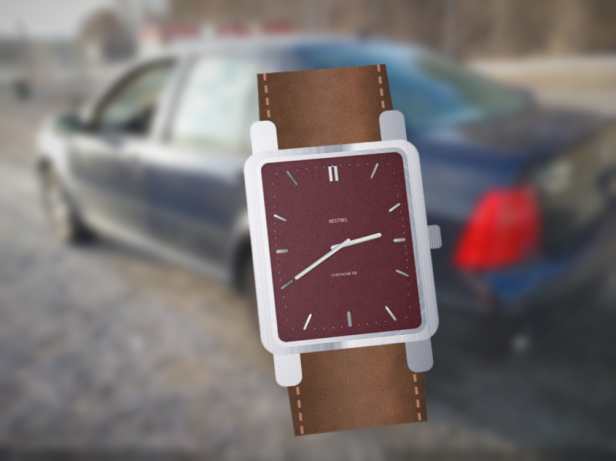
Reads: 2:40
